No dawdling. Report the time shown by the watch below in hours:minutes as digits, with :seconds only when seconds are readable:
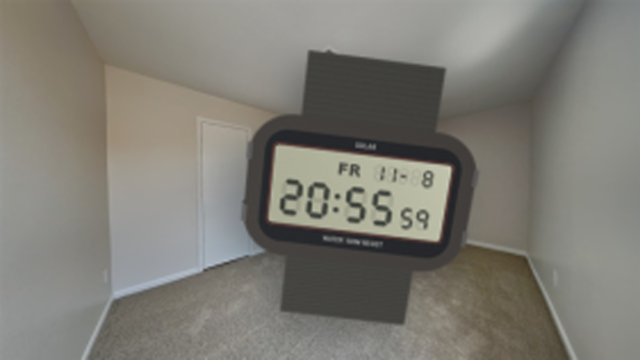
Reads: 20:55:59
